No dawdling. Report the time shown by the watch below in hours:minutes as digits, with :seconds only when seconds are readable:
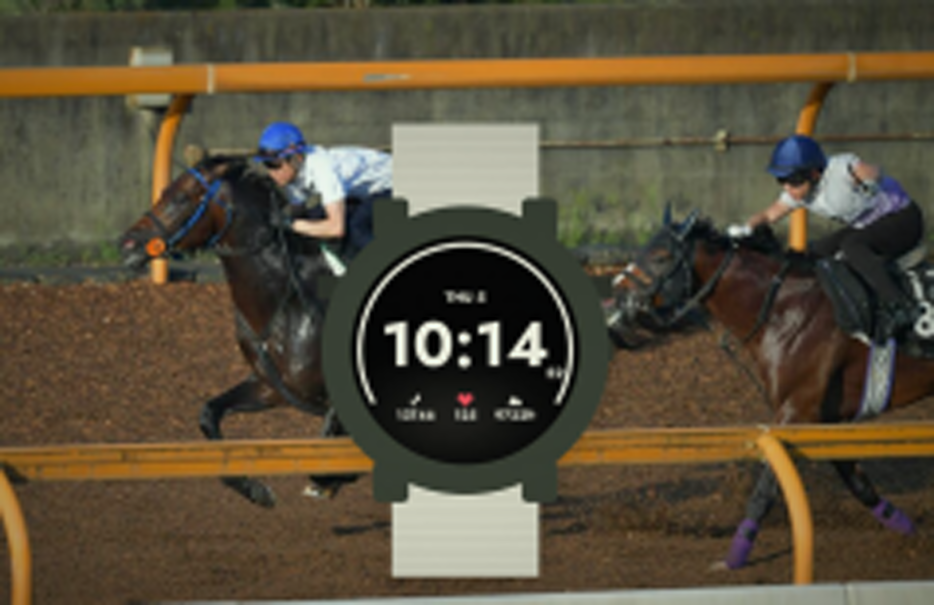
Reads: 10:14
